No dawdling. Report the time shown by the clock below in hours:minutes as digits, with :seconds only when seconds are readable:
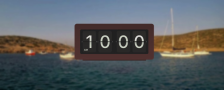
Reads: 10:00
